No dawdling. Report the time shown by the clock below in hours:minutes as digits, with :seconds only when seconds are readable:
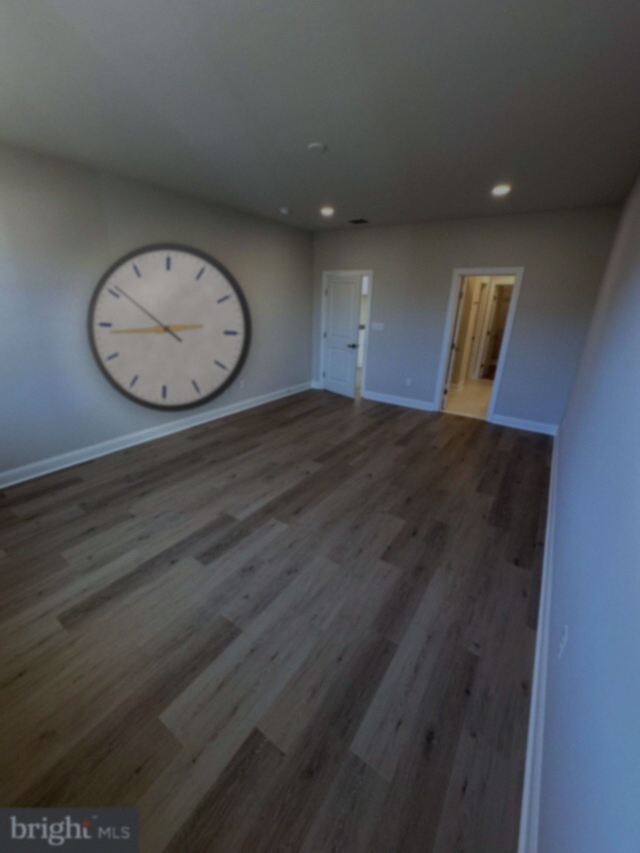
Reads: 2:43:51
